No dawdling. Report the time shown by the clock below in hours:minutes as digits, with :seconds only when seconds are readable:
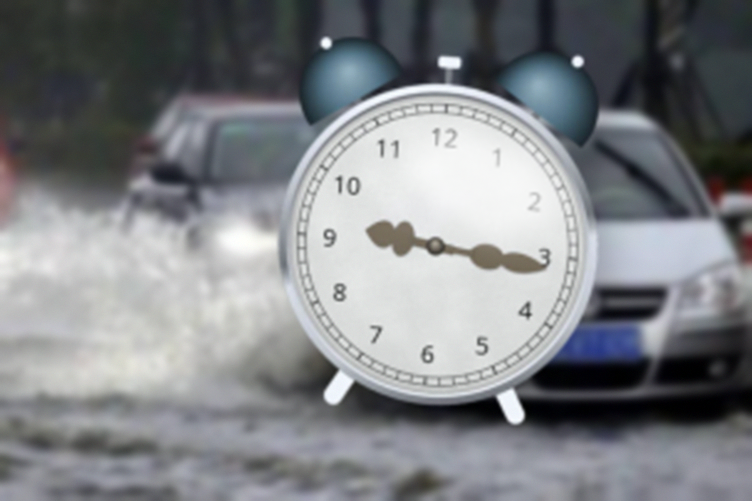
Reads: 9:16
